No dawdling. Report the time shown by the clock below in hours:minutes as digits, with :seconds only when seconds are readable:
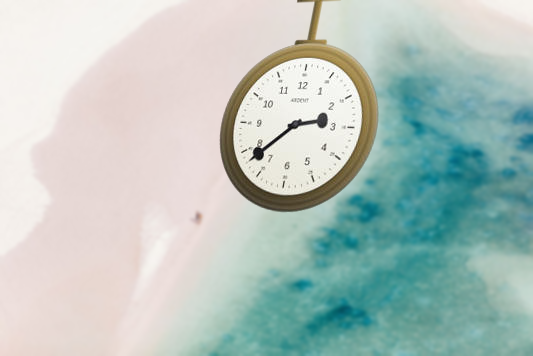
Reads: 2:38
